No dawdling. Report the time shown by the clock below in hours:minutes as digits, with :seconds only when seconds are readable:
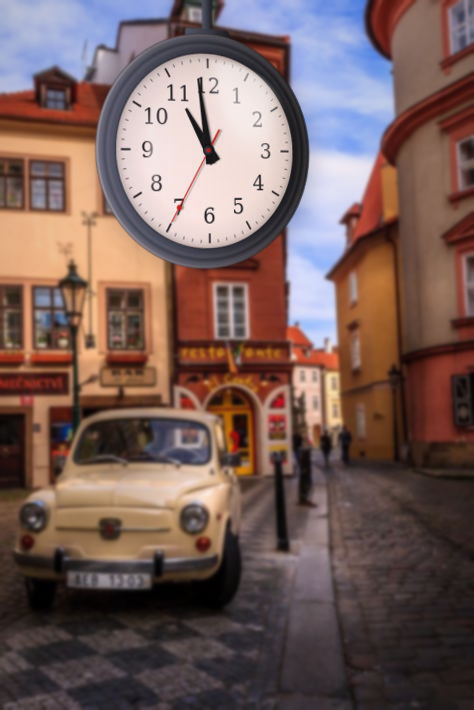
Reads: 10:58:35
